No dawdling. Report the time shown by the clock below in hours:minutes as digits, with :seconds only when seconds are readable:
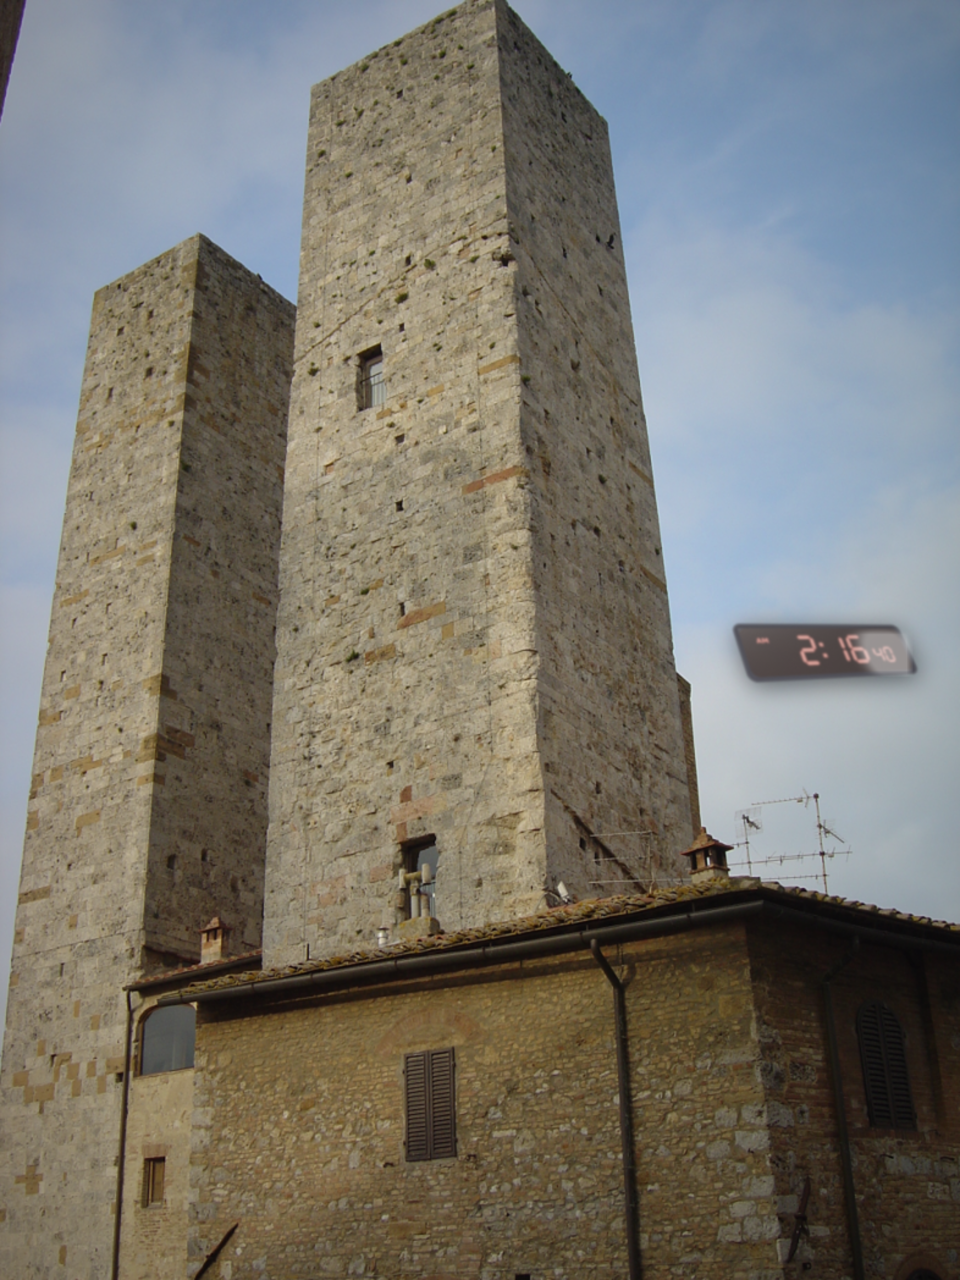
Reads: 2:16:40
